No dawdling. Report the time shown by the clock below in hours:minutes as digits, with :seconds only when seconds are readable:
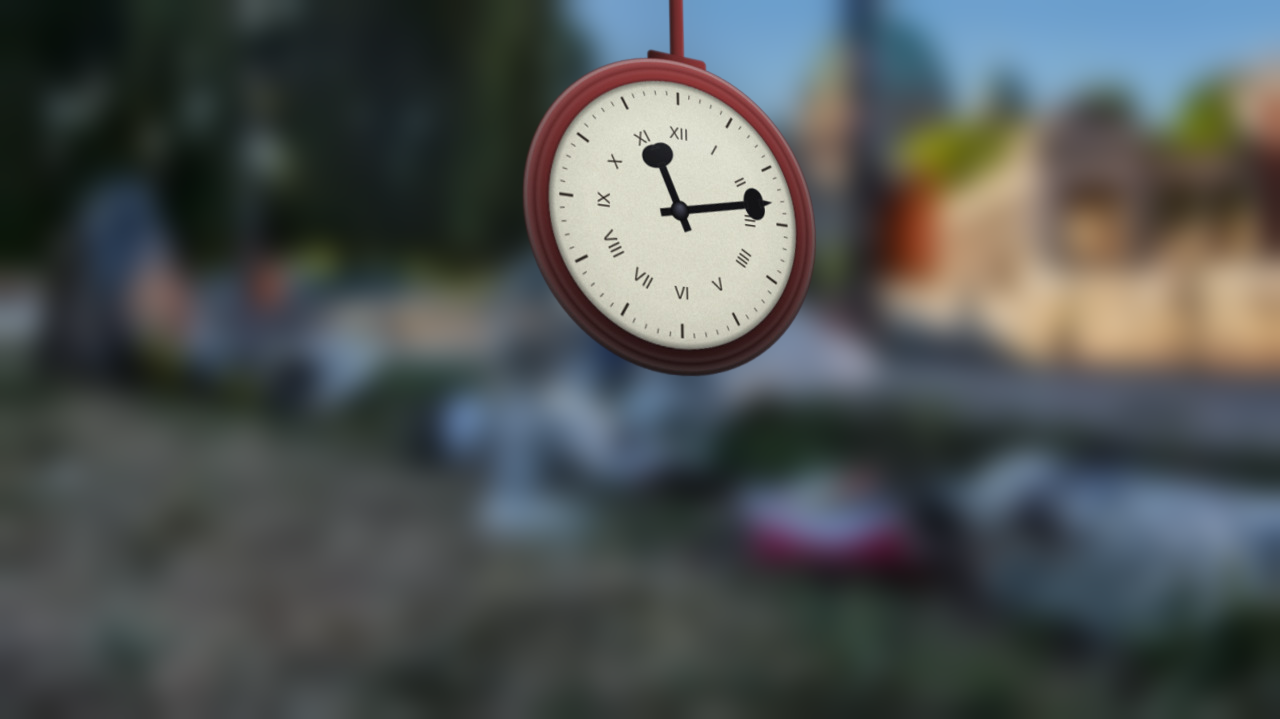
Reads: 11:13
